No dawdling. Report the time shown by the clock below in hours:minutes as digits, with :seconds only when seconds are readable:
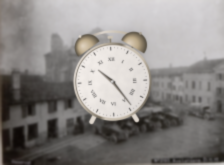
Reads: 10:24
